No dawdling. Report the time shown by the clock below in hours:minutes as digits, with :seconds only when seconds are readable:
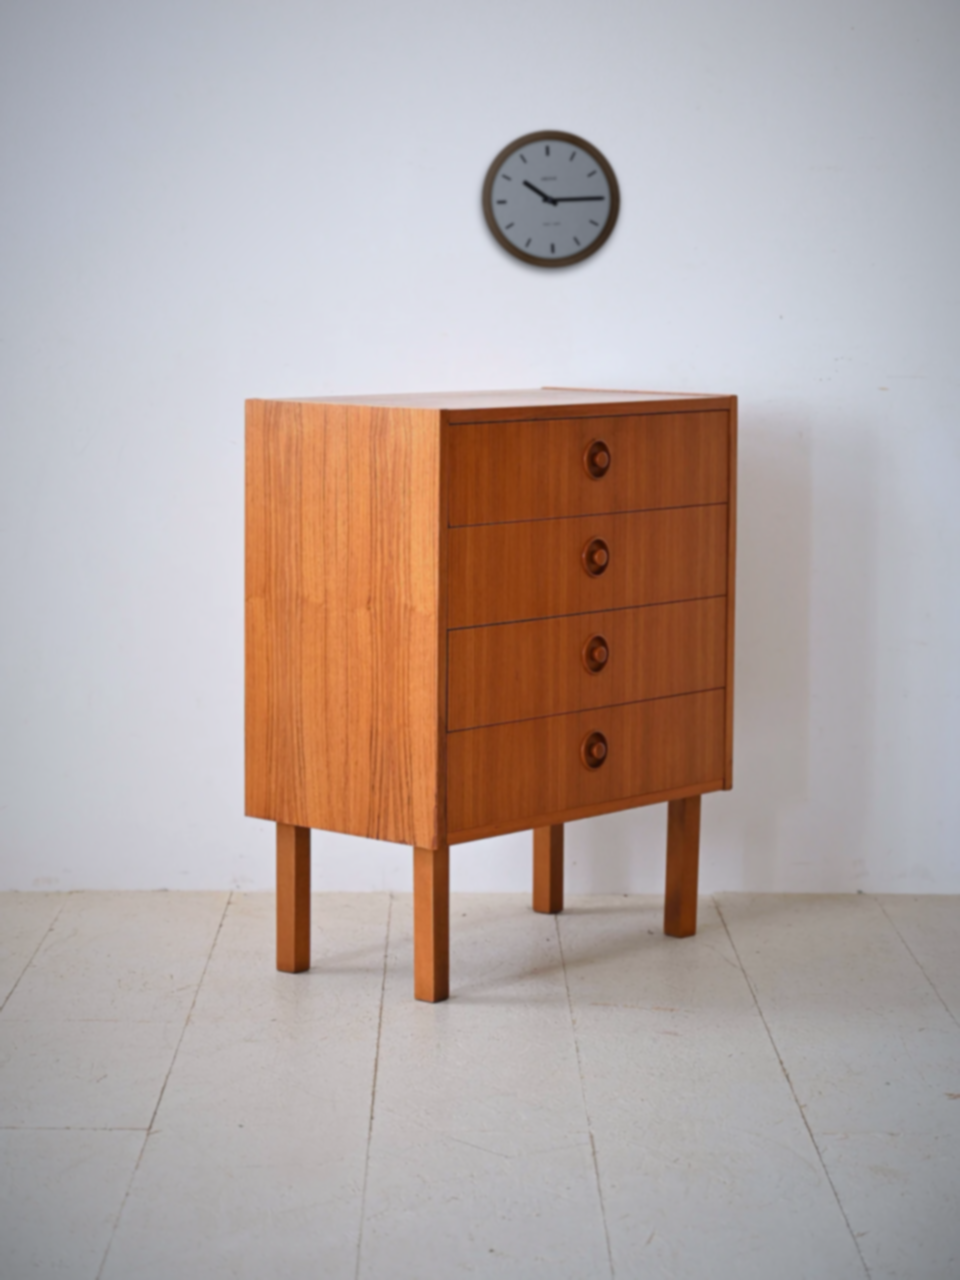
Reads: 10:15
